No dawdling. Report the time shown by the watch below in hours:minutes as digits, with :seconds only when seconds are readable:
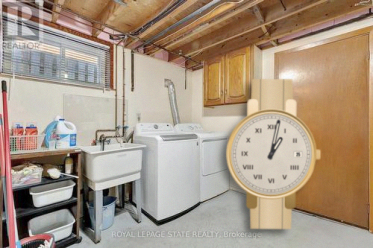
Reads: 1:02
